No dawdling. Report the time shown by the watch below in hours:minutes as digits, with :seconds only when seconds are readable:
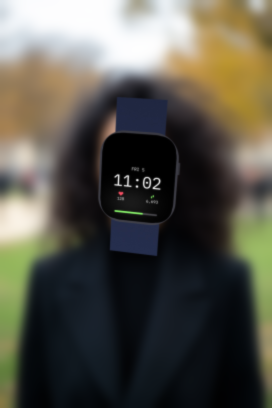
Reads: 11:02
